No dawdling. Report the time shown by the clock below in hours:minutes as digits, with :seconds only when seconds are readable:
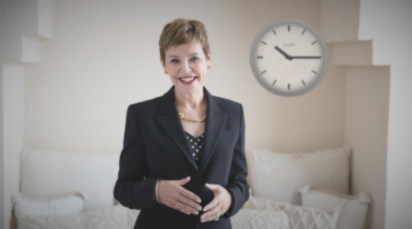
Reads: 10:15
